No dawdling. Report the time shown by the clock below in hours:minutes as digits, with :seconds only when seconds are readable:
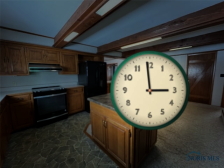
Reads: 2:59
